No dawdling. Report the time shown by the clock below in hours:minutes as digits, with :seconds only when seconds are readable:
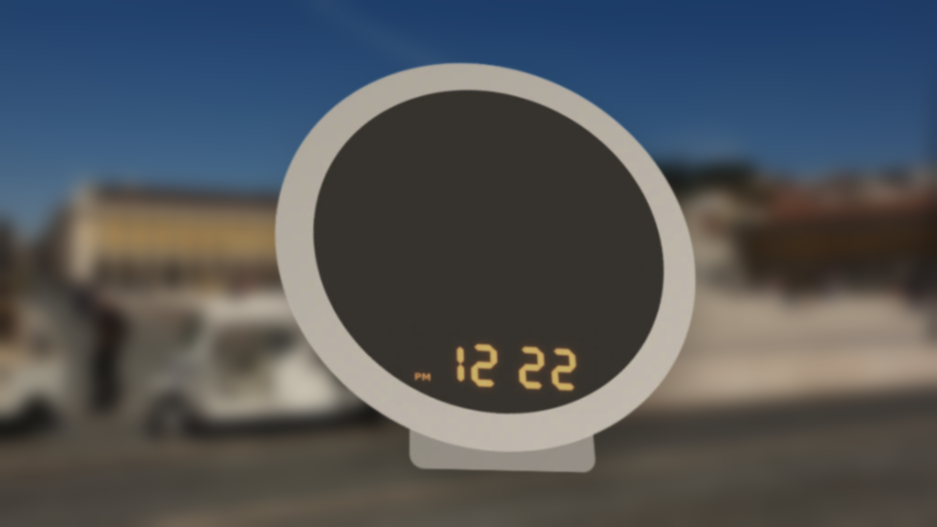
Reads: 12:22
